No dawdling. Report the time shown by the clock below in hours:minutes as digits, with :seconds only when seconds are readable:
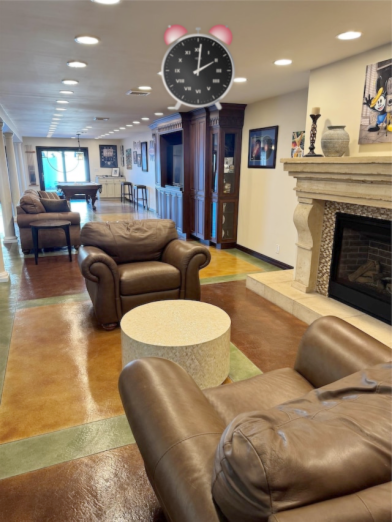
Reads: 2:01
